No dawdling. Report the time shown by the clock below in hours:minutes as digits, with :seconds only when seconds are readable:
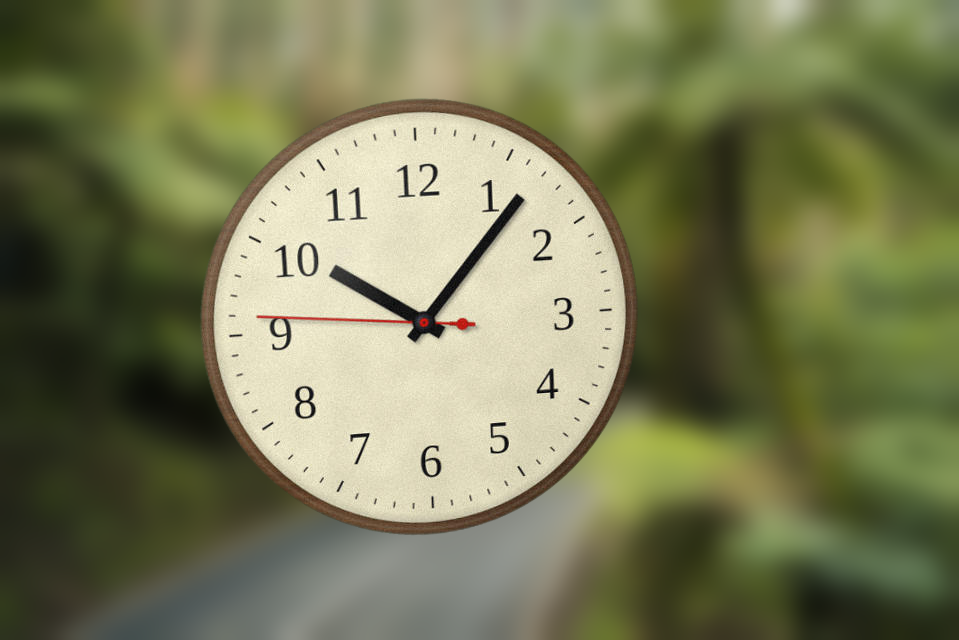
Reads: 10:06:46
